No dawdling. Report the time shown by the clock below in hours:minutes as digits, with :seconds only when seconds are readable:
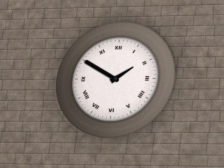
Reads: 1:50
